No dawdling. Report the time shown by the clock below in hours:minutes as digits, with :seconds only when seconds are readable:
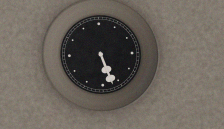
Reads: 5:27
